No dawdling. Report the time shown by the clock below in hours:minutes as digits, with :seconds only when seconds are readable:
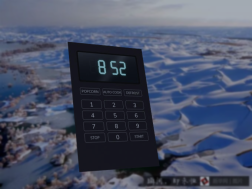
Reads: 8:52
